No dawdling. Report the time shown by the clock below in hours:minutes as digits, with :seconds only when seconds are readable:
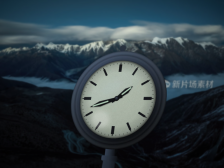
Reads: 1:42
